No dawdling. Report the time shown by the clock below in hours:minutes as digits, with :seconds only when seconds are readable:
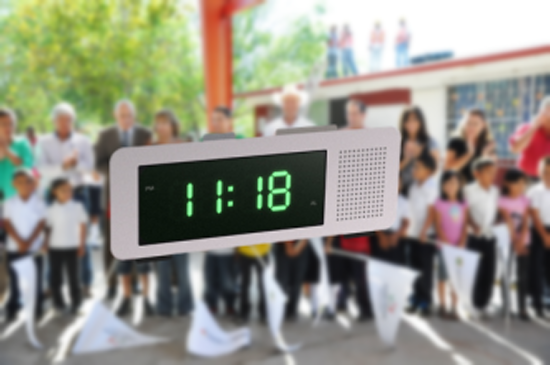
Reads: 11:18
